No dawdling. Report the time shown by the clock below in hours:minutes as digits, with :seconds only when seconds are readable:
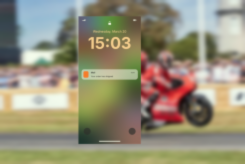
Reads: 15:03
